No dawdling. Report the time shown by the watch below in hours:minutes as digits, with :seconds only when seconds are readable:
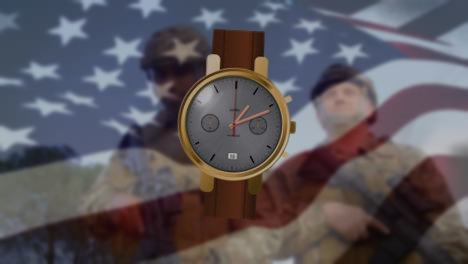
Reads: 1:11
